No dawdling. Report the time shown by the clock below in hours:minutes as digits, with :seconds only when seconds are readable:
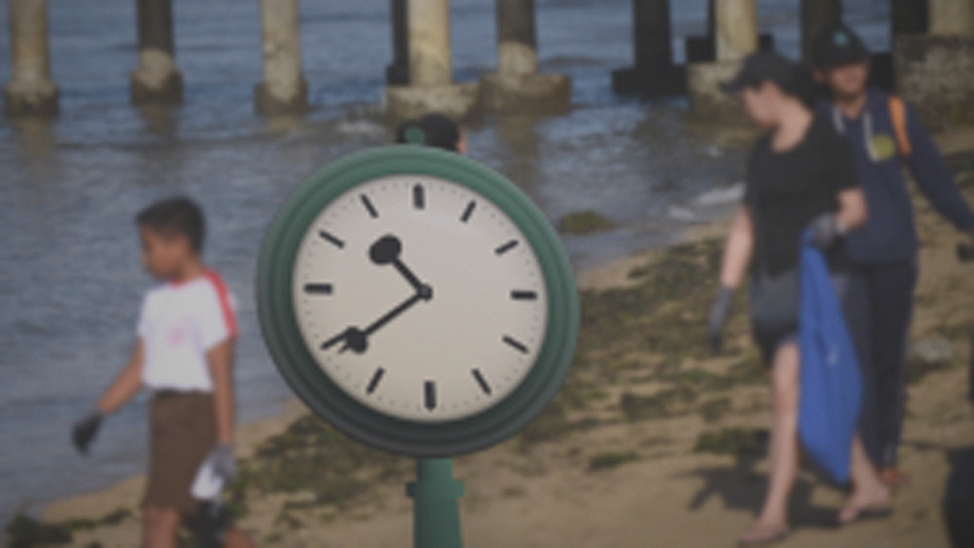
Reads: 10:39
